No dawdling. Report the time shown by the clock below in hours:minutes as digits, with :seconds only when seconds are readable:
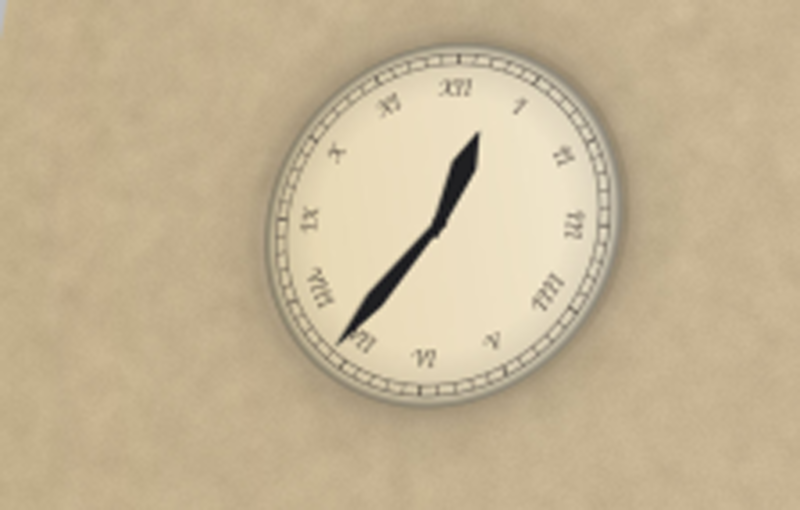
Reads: 12:36
